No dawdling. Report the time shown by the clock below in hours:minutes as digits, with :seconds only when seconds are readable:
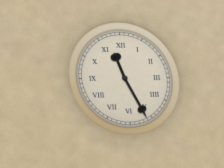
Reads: 11:26
